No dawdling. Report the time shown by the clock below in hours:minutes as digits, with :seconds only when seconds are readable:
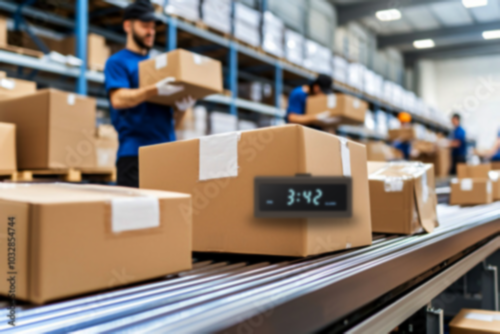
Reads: 3:42
